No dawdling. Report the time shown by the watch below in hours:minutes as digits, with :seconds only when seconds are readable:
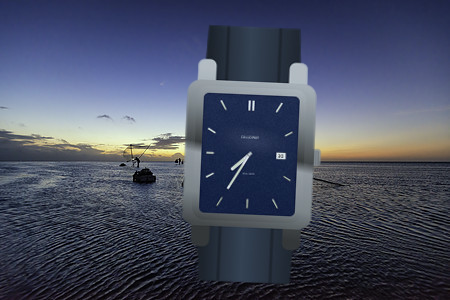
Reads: 7:35
